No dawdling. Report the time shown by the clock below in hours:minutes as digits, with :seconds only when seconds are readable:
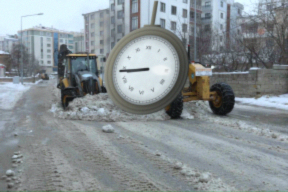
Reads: 8:44
